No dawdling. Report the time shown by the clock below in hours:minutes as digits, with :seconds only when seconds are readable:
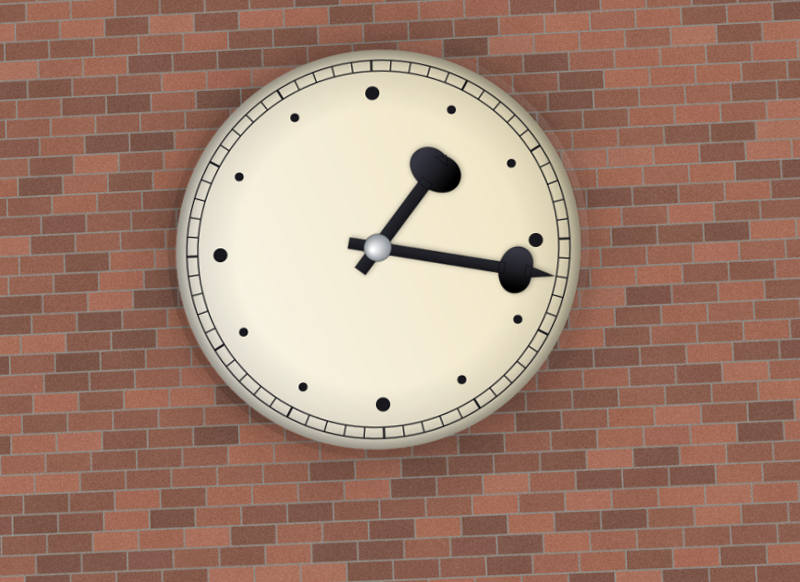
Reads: 1:17
